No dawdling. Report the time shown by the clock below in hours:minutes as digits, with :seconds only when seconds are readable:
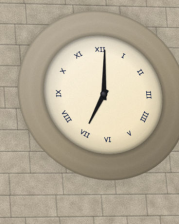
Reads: 7:01
